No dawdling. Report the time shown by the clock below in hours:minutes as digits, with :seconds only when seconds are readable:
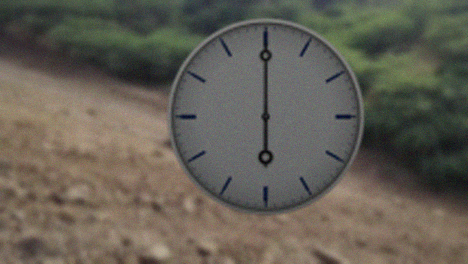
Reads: 6:00
